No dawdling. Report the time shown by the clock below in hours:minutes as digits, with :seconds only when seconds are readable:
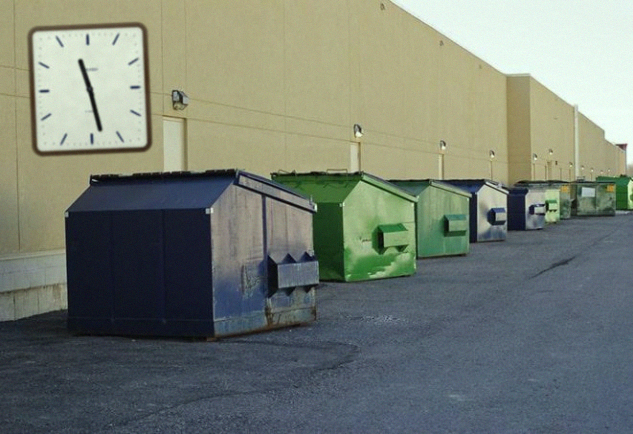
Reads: 11:28
